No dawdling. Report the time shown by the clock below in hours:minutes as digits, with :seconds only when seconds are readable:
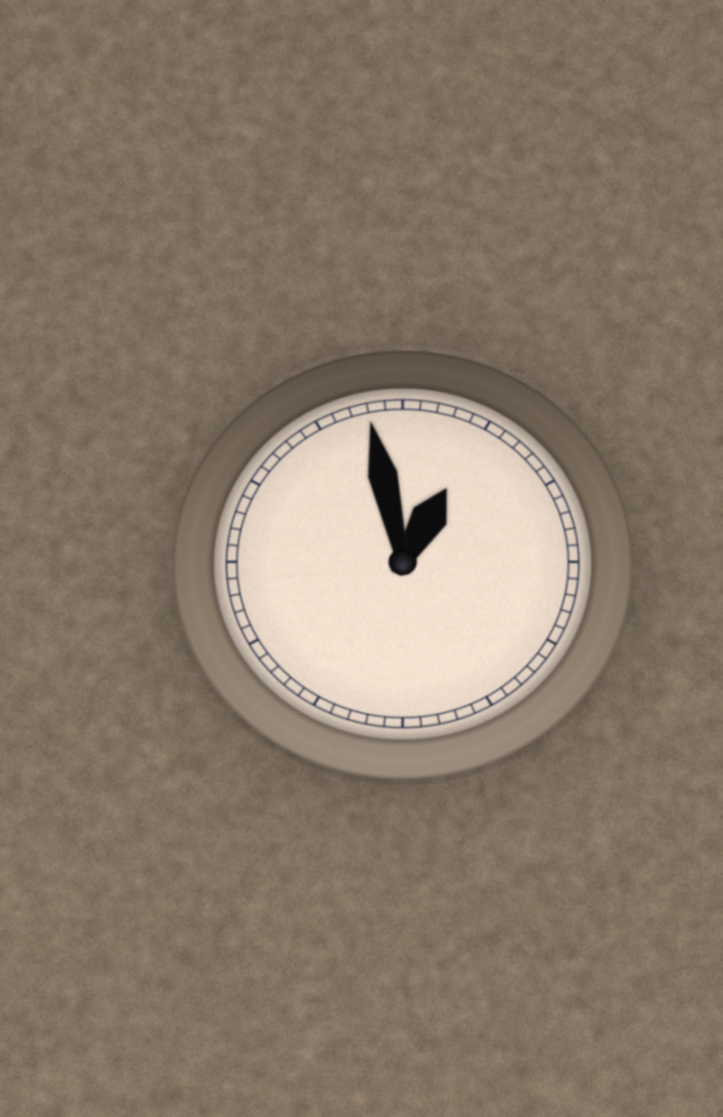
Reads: 12:58
